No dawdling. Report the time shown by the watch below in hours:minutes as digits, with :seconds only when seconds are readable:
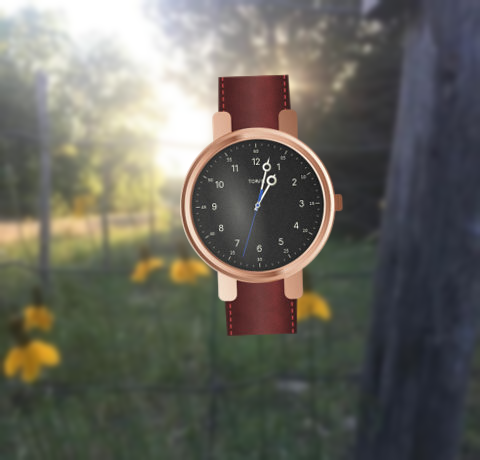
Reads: 1:02:33
